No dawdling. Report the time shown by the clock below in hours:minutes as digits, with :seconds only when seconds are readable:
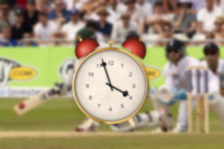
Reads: 3:57
